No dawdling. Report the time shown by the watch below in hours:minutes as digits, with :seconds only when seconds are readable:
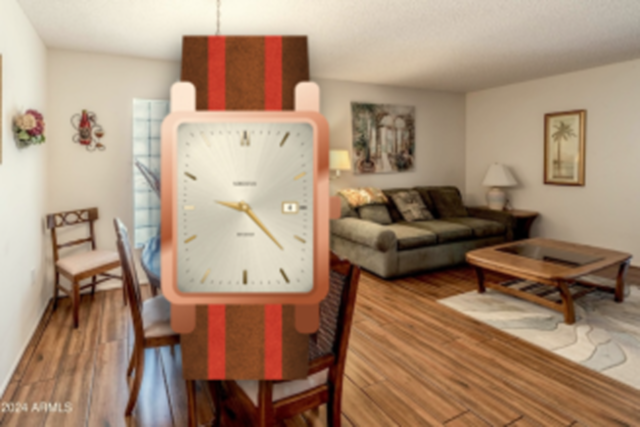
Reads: 9:23
